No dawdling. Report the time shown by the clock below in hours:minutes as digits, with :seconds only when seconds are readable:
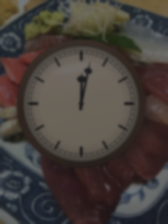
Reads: 12:02
